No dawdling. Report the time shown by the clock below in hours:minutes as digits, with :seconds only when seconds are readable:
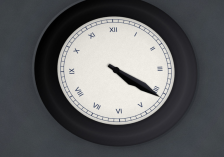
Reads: 4:21
